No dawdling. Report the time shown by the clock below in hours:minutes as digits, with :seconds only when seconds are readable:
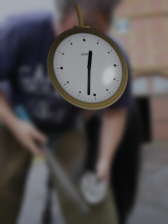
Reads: 12:32
